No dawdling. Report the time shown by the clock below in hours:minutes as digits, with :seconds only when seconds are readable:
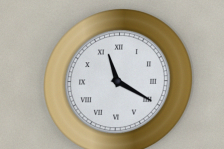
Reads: 11:20
